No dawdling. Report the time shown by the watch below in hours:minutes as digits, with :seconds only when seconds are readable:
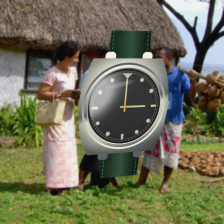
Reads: 3:00
